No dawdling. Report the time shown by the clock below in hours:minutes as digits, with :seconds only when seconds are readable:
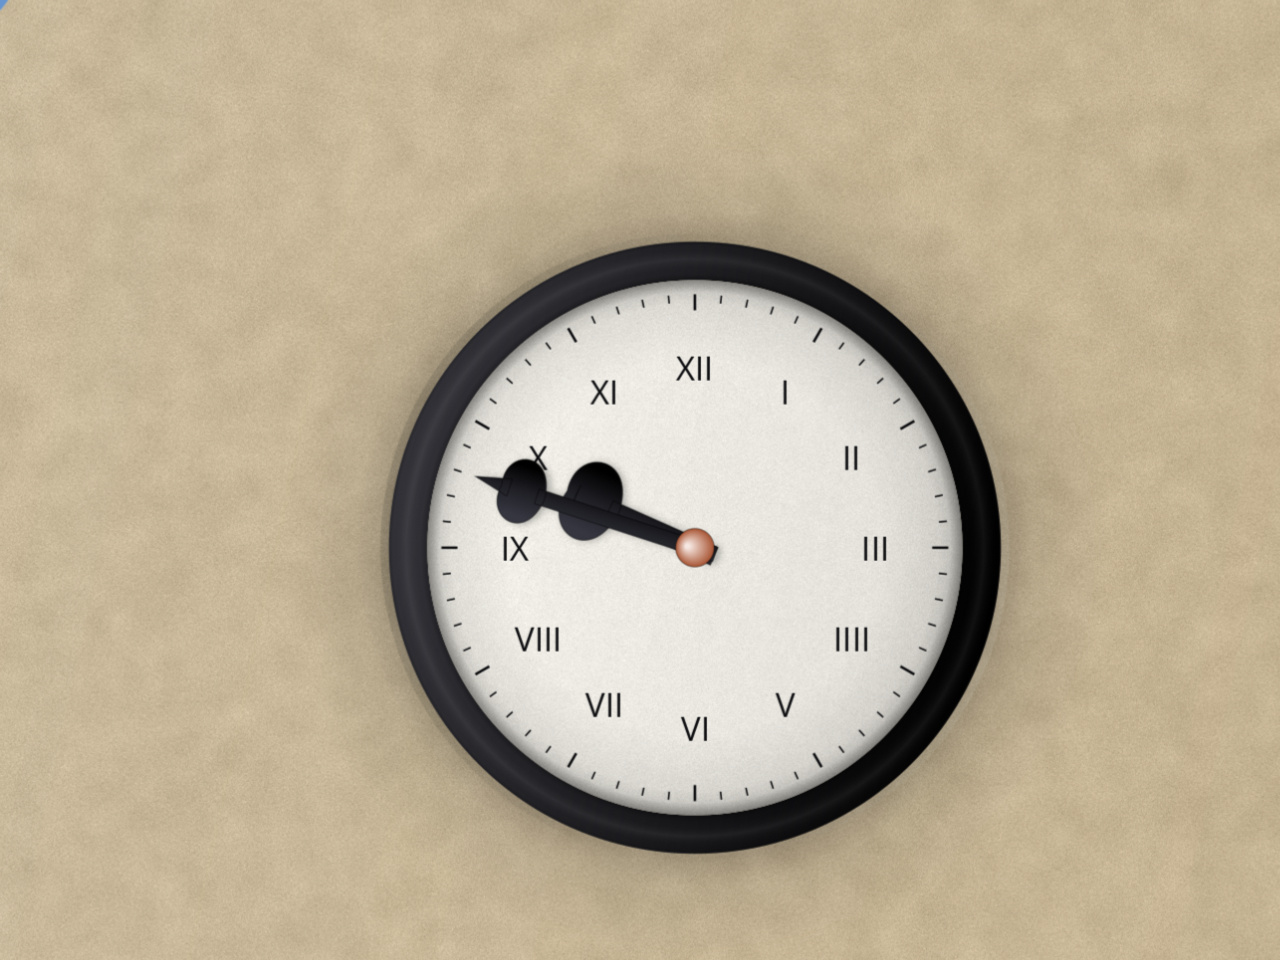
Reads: 9:48
